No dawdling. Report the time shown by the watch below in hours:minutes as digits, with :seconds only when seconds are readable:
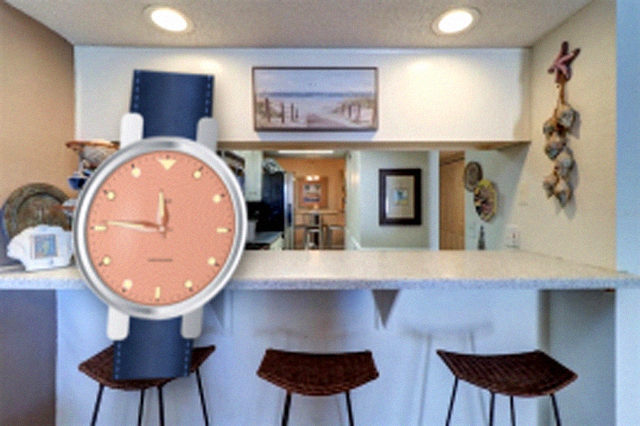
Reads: 11:46
